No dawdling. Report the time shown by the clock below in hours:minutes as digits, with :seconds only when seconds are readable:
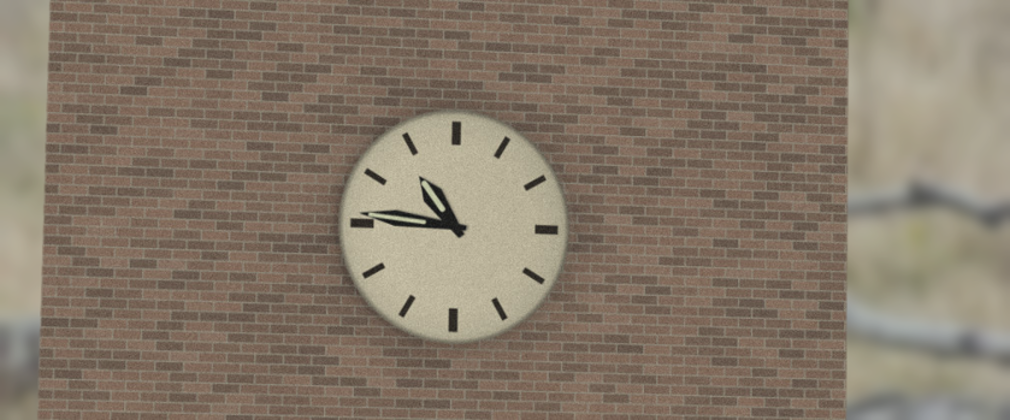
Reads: 10:46
